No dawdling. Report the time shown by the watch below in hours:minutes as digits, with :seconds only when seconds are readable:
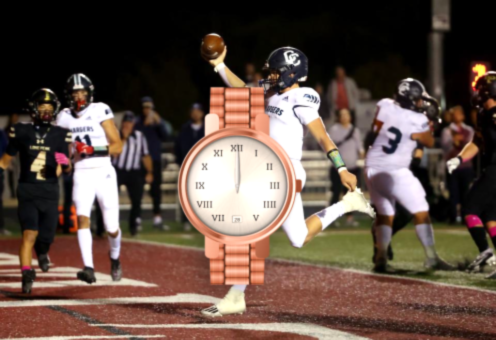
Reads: 12:00
